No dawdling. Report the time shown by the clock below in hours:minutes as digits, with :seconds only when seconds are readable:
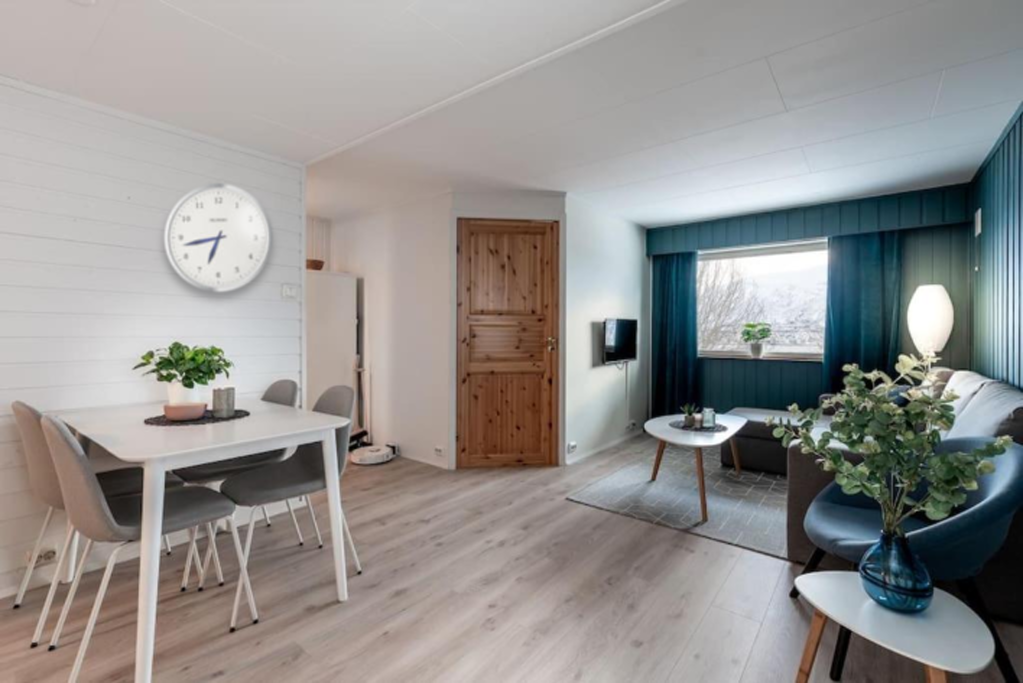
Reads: 6:43
